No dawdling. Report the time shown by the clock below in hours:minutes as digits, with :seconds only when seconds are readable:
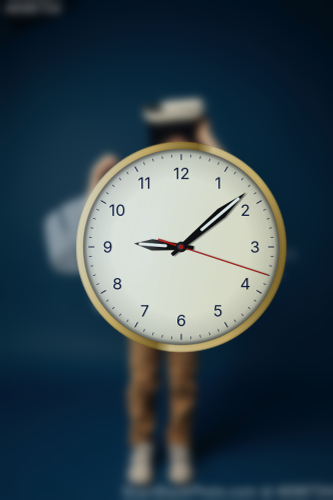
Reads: 9:08:18
